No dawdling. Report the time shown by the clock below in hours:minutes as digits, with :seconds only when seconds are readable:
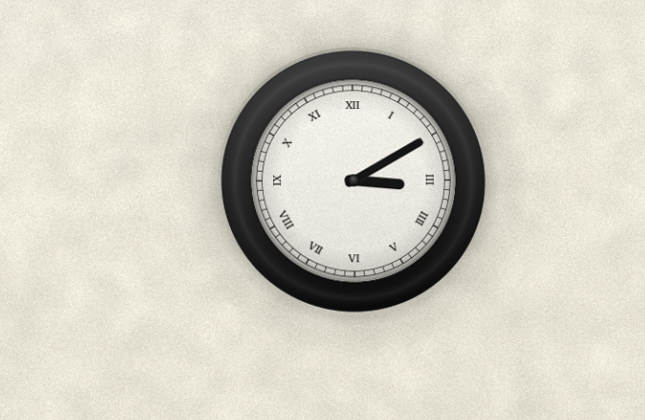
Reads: 3:10
